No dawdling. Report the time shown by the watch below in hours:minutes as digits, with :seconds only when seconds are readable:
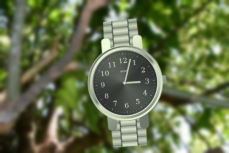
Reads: 3:03
